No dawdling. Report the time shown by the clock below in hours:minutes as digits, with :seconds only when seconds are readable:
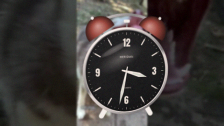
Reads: 3:32
